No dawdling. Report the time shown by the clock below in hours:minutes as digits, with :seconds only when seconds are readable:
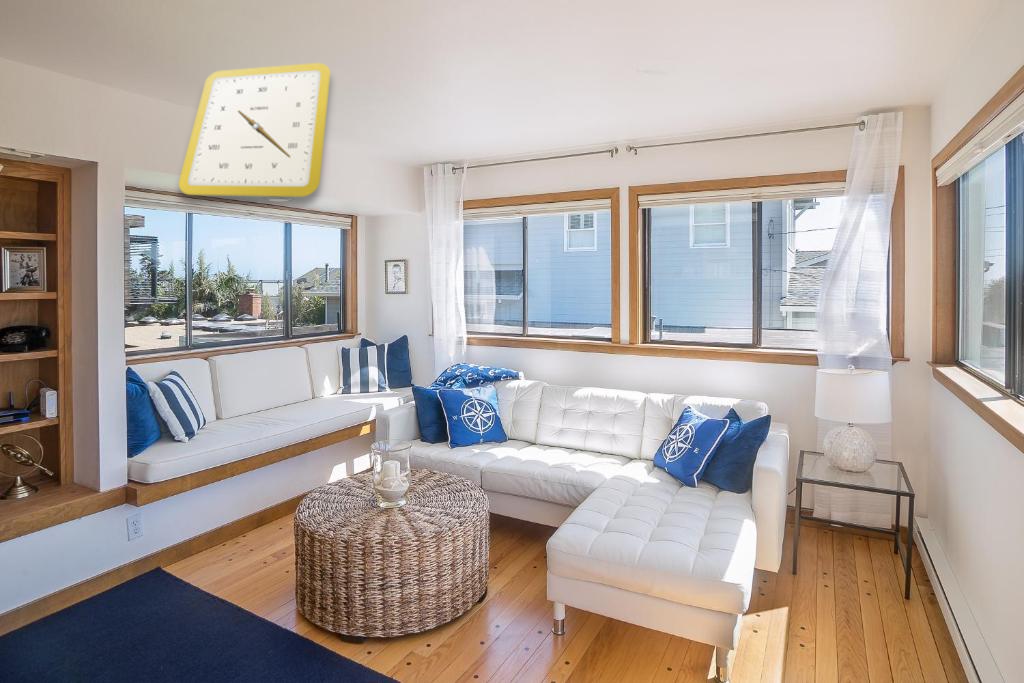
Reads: 10:22
